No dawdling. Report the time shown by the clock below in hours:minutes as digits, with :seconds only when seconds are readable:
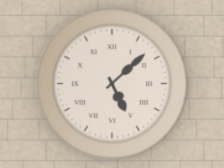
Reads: 5:08
